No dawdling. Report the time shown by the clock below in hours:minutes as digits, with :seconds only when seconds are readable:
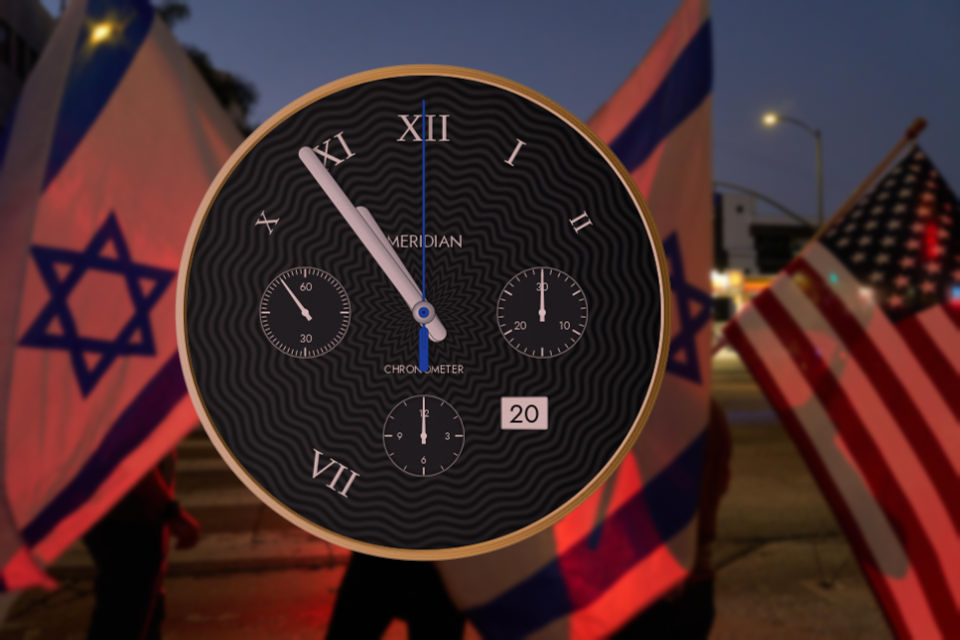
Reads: 10:53:54
